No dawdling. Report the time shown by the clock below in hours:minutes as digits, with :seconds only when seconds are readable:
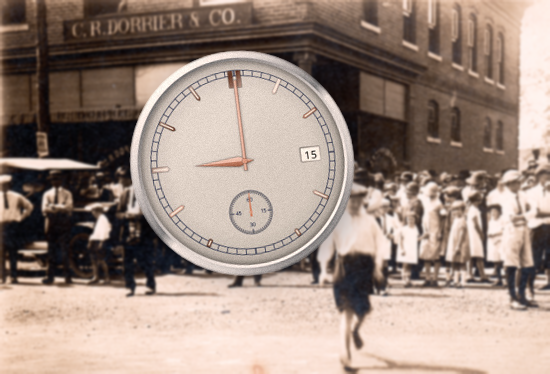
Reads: 9:00
